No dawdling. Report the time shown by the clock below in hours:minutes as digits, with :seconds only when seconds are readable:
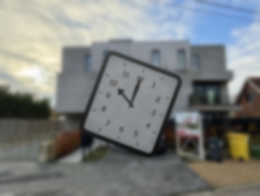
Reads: 10:00
